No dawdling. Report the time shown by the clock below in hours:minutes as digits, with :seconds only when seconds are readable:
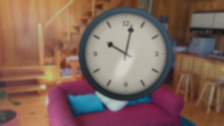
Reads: 10:02
